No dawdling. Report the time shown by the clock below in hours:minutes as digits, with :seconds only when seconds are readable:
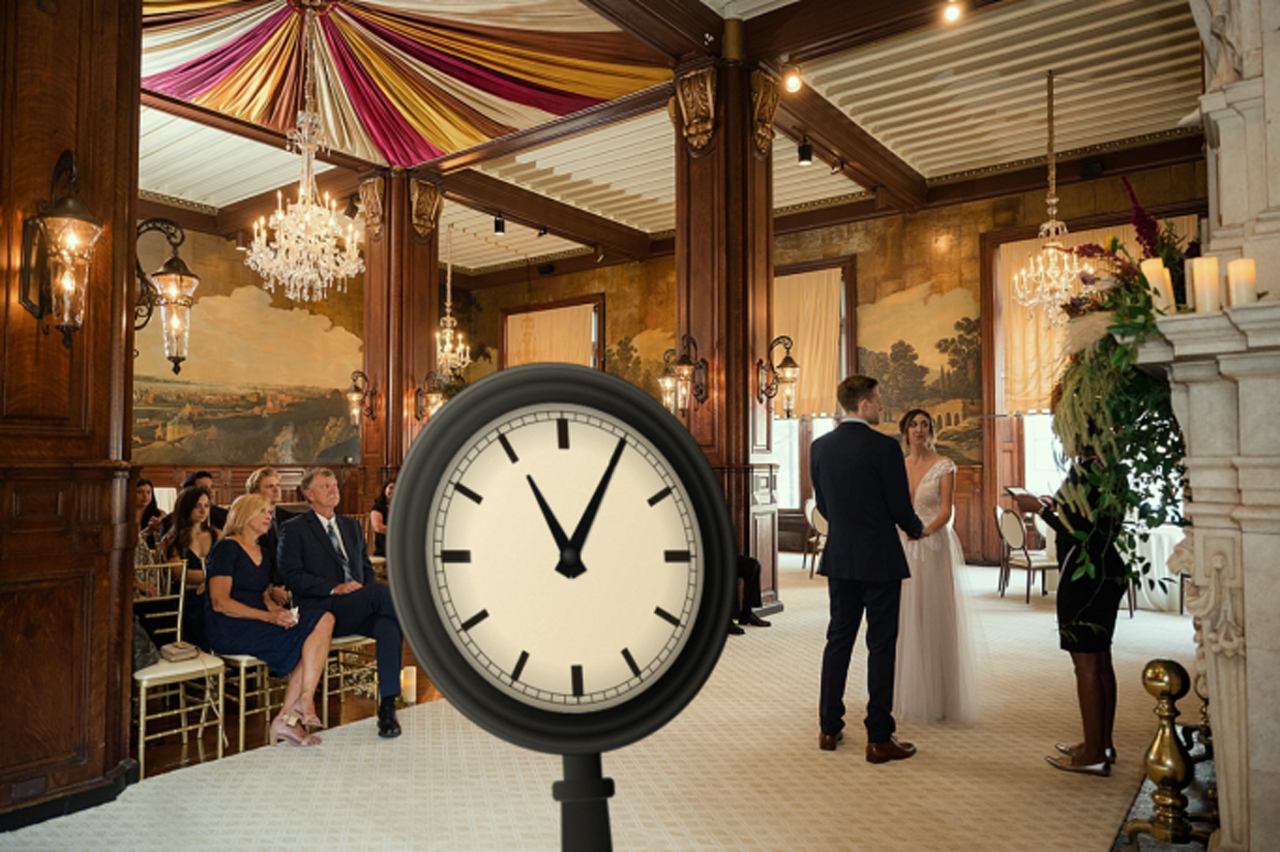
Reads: 11:05
